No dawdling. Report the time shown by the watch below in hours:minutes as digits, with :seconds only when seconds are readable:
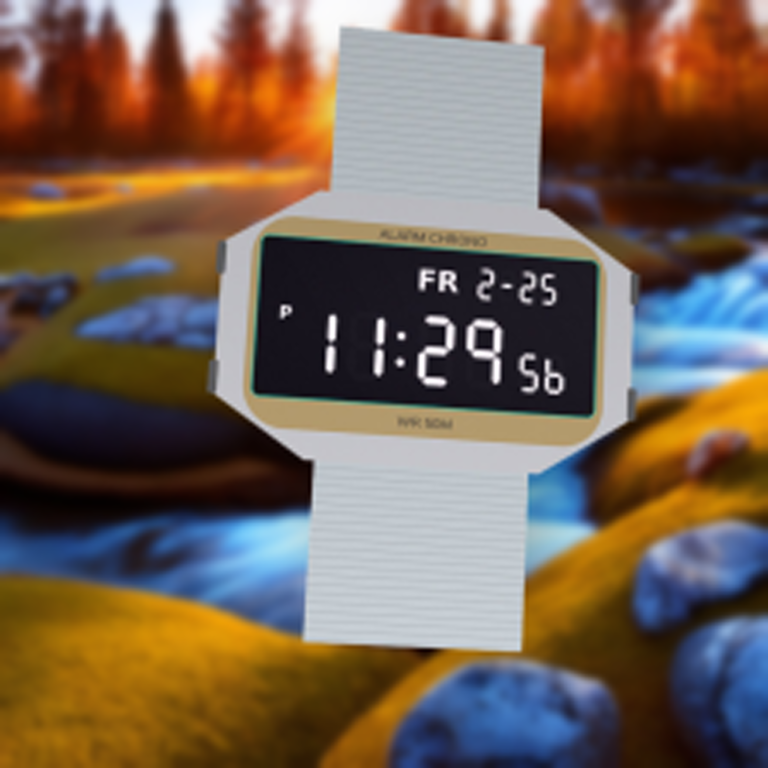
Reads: 11:29:56
